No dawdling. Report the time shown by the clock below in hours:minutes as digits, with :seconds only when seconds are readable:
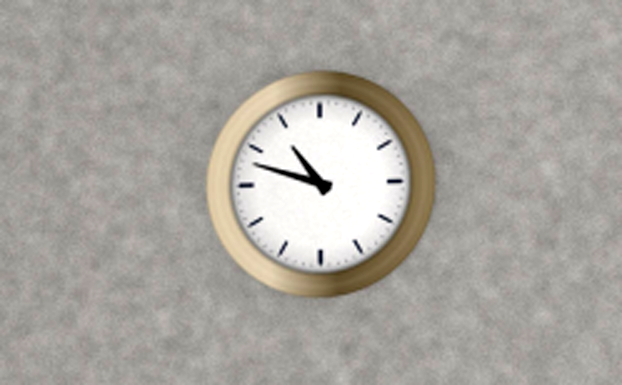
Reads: 10:48
